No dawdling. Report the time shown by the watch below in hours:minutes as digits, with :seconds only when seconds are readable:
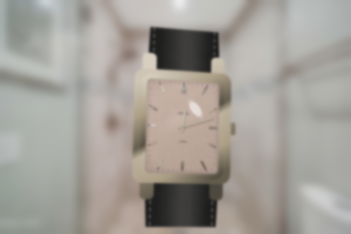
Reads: 12:12
